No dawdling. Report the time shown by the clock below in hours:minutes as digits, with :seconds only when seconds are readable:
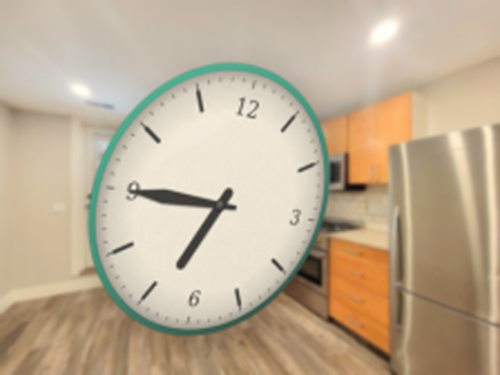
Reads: 6:45
